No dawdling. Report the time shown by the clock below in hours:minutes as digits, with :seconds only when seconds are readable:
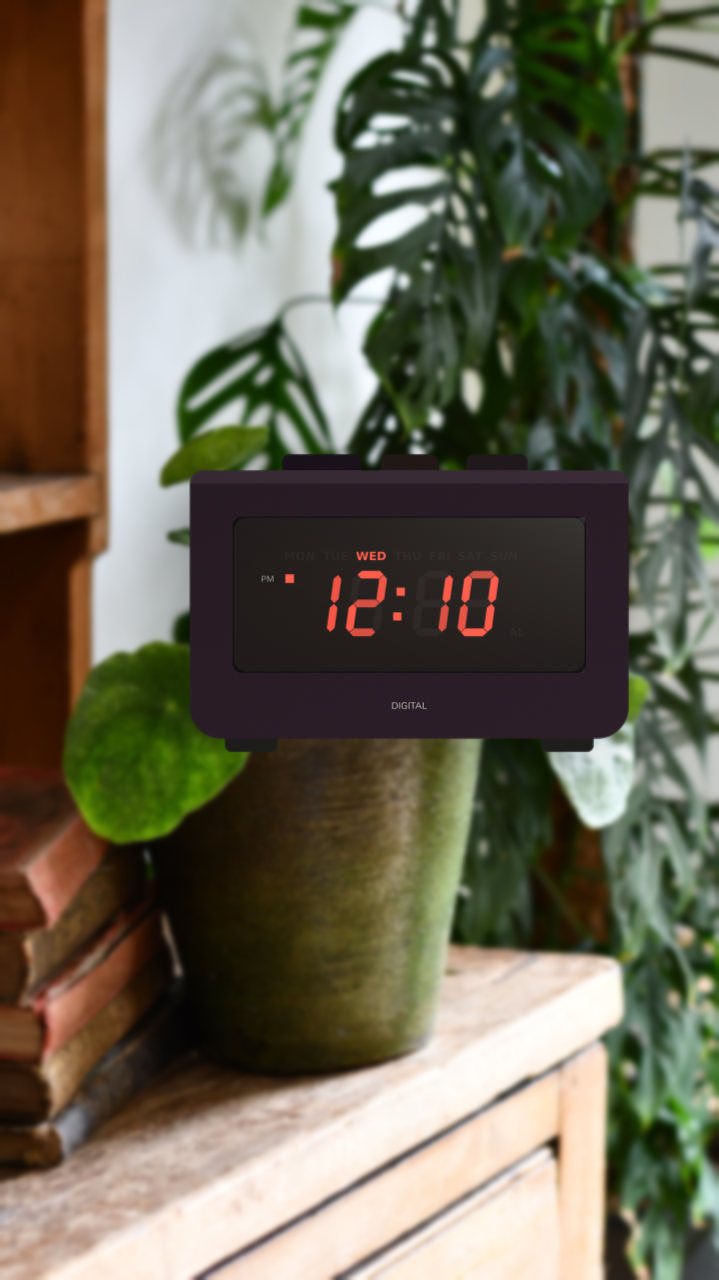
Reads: 12:10
